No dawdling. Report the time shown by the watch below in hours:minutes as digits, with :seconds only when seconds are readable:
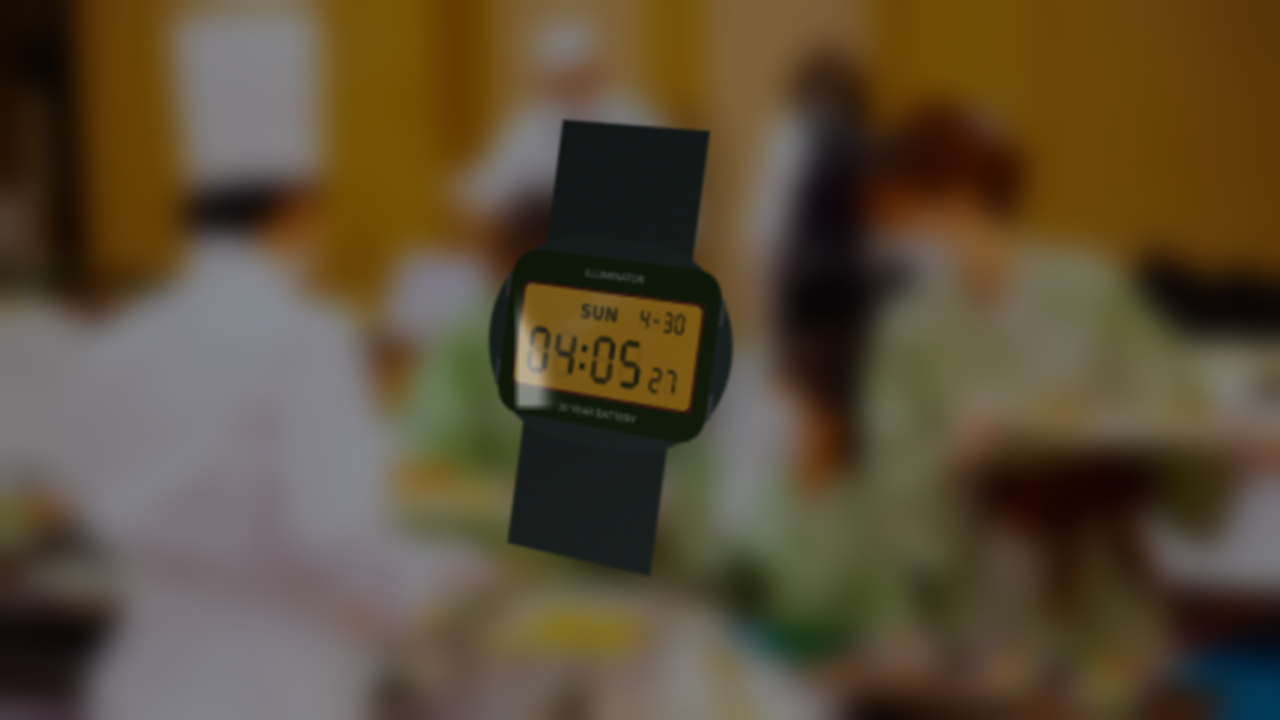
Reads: 4:05:27
